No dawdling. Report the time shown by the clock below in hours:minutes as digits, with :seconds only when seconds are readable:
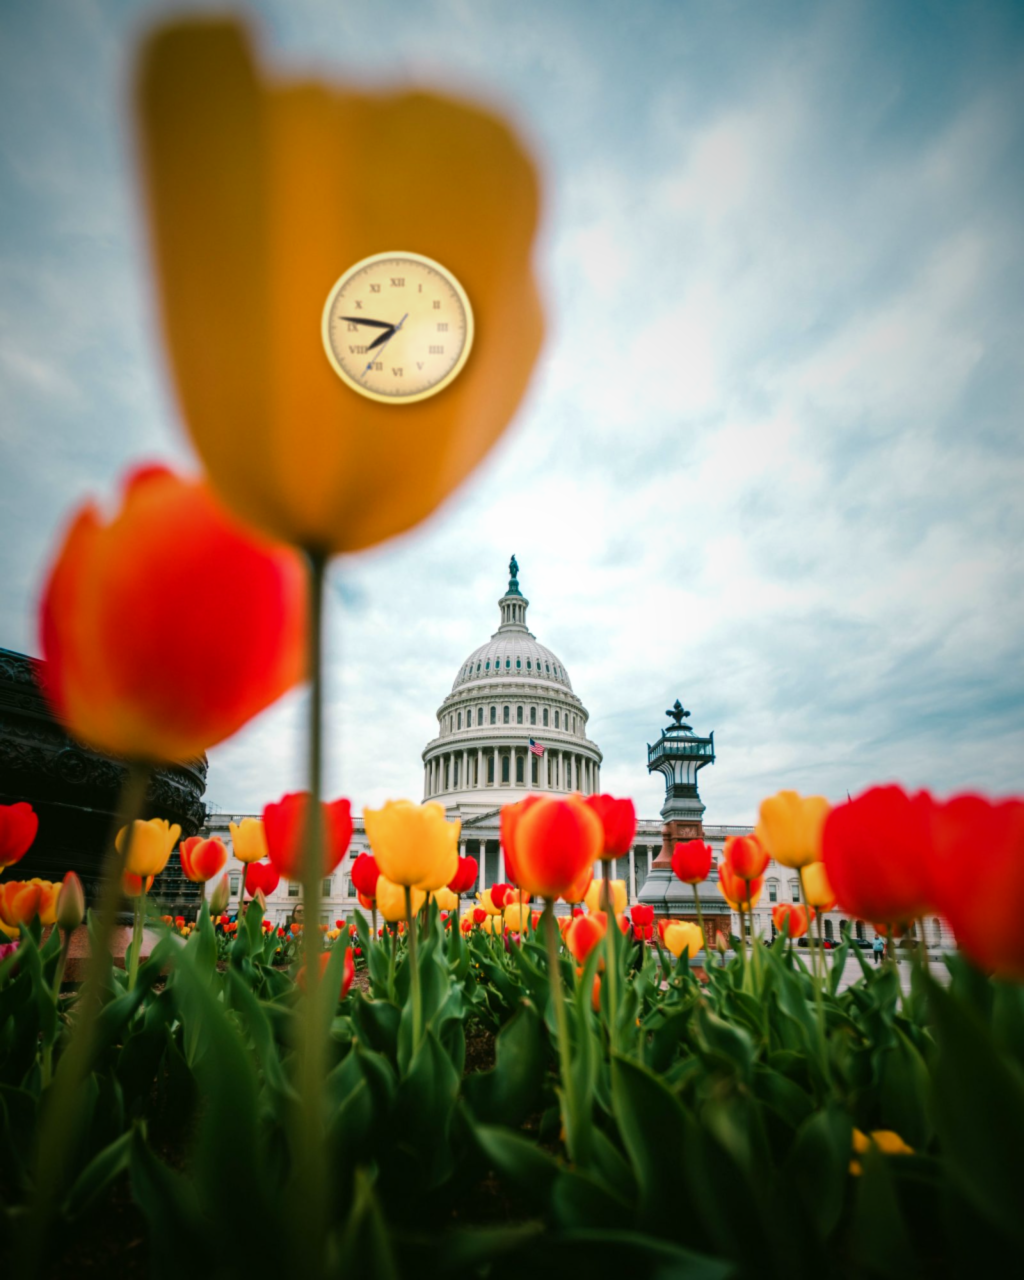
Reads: 7:46:36
